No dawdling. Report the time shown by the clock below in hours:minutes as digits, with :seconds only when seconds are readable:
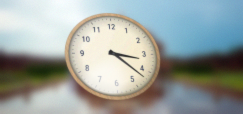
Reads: 3:22
